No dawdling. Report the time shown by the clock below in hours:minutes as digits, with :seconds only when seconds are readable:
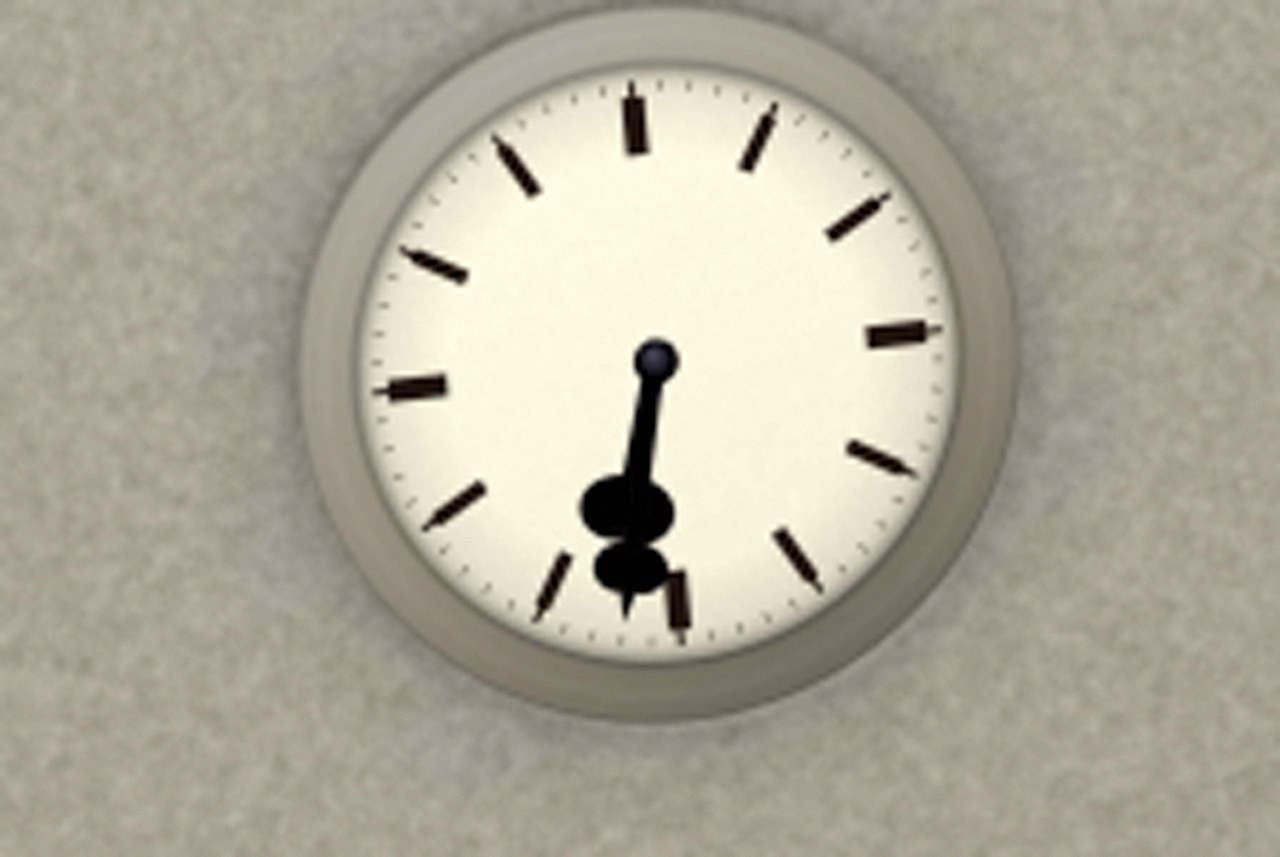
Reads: 6:32
